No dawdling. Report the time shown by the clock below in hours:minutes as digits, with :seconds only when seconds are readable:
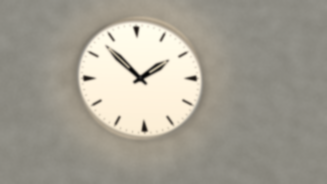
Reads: 1:53
